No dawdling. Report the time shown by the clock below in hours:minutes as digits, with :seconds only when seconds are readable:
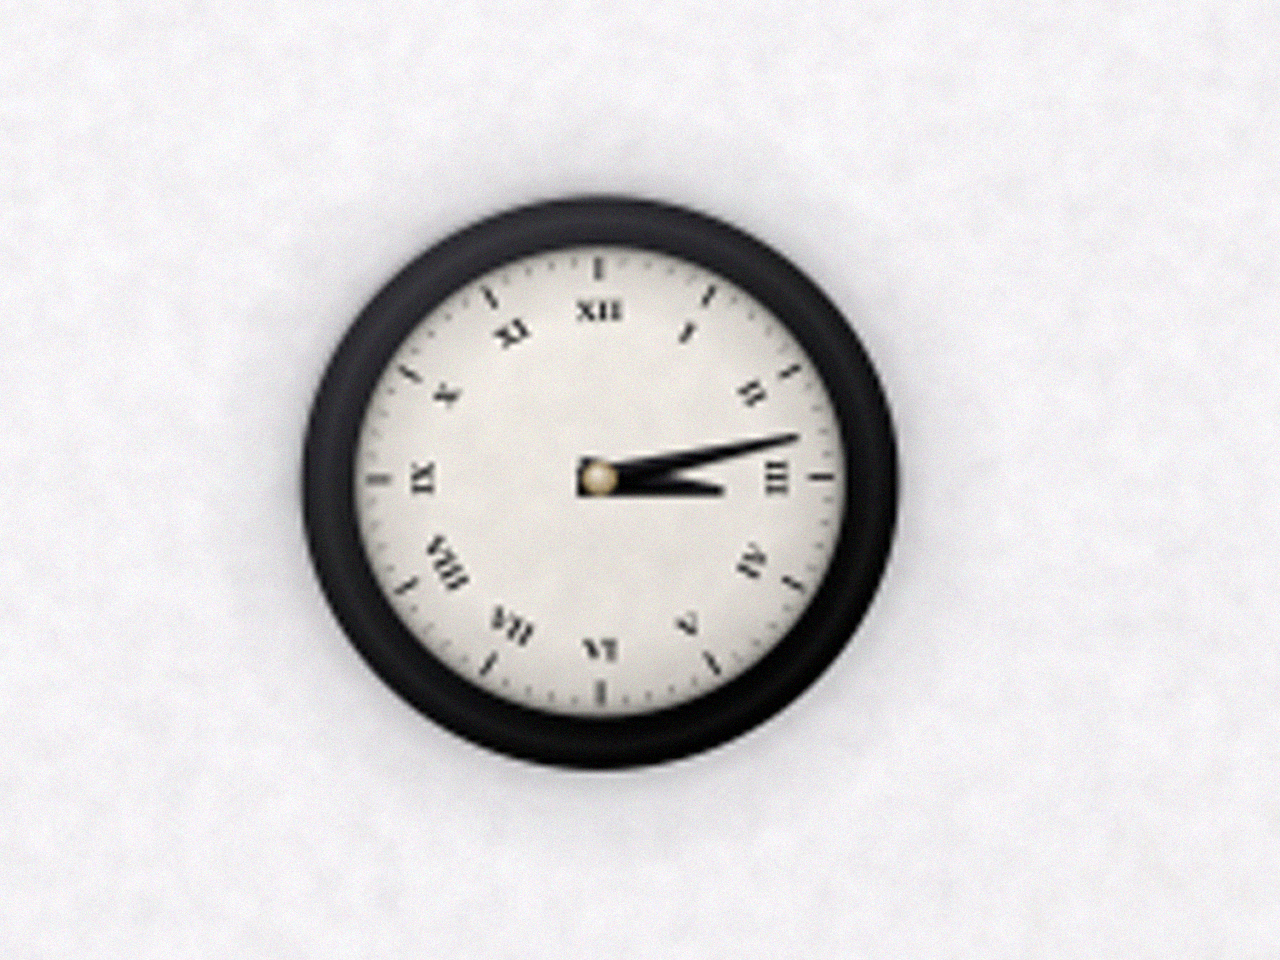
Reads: 3:13
